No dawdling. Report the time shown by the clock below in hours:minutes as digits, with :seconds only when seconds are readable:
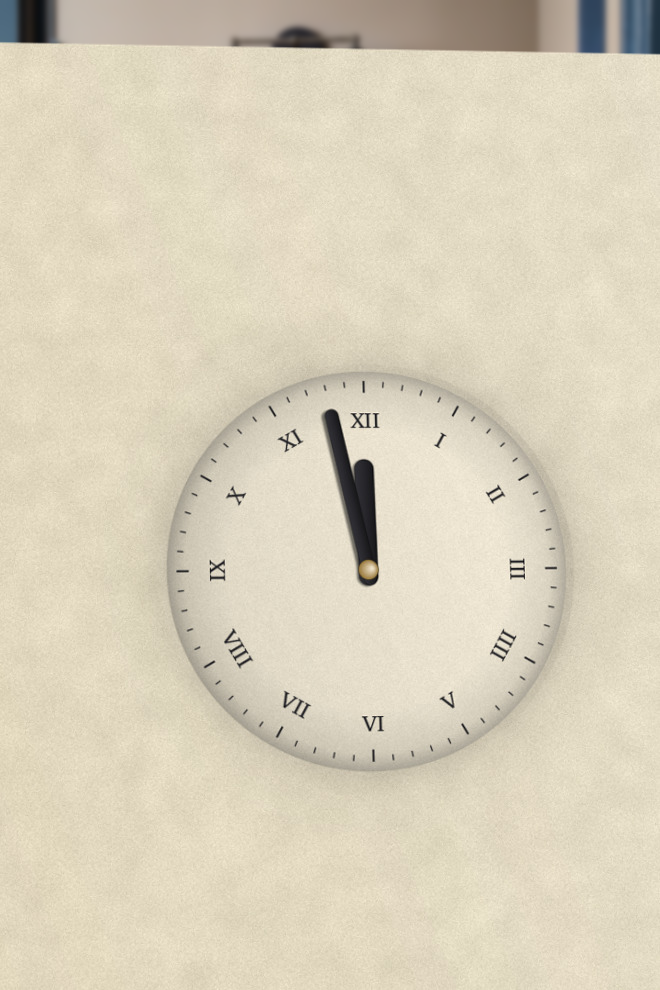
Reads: 11:58
